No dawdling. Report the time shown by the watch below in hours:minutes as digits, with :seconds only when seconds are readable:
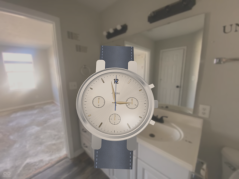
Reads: 2:58
